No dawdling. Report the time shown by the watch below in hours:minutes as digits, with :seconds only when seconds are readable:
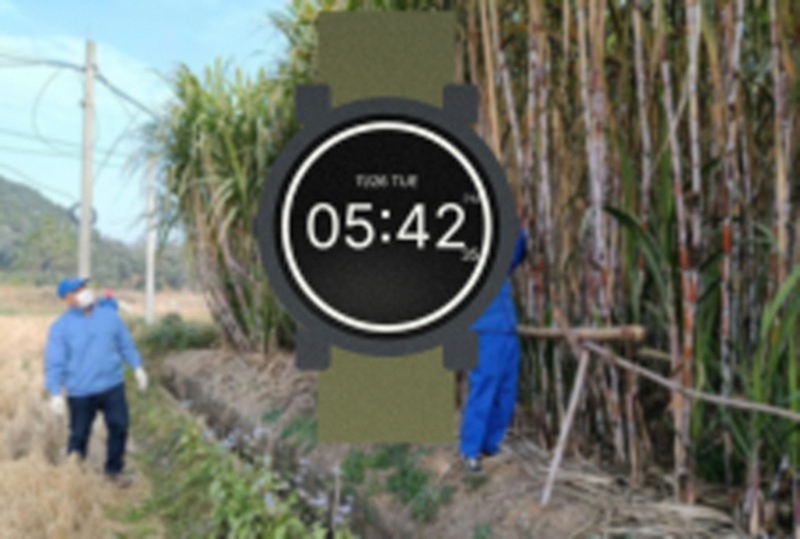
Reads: 5:42
